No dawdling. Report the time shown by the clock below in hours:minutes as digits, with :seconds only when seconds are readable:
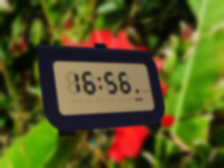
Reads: 16:56
